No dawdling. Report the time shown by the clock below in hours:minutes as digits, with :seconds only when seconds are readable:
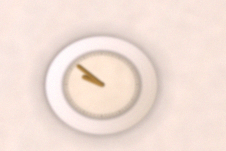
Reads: 9:52
